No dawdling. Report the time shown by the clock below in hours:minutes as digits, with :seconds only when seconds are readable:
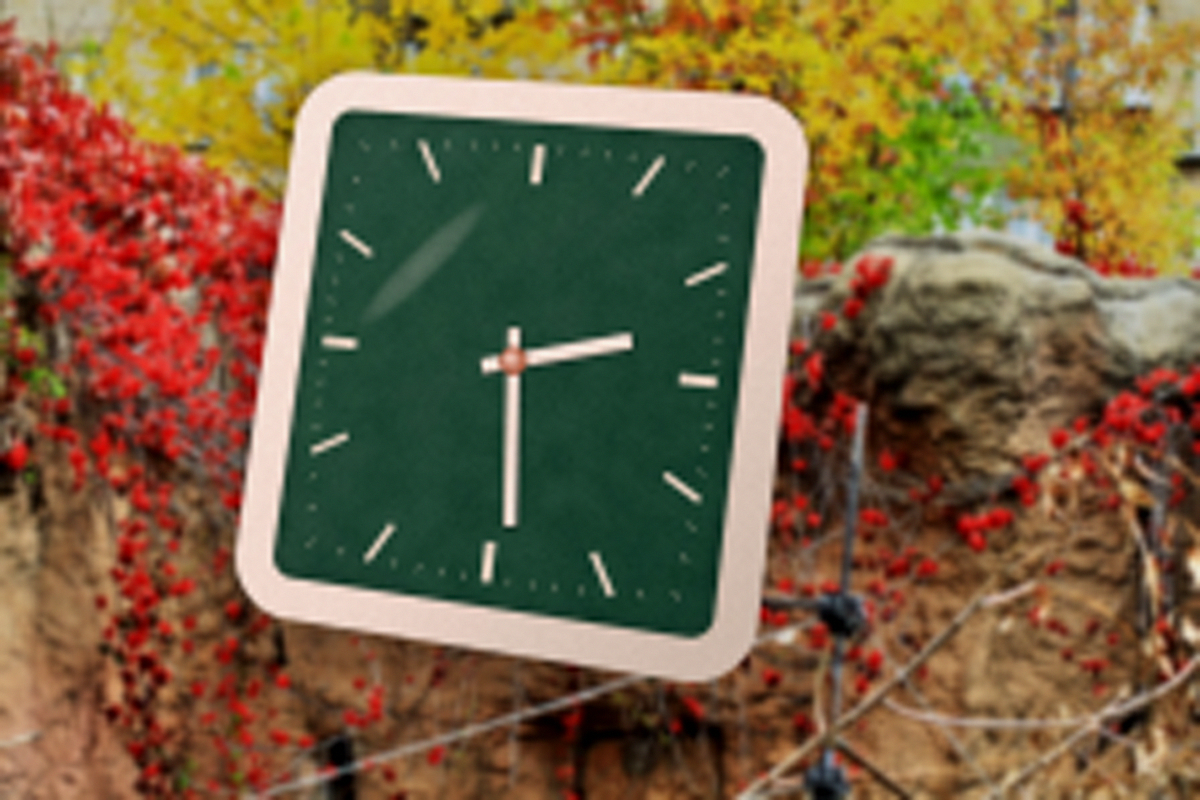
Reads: 2:29
